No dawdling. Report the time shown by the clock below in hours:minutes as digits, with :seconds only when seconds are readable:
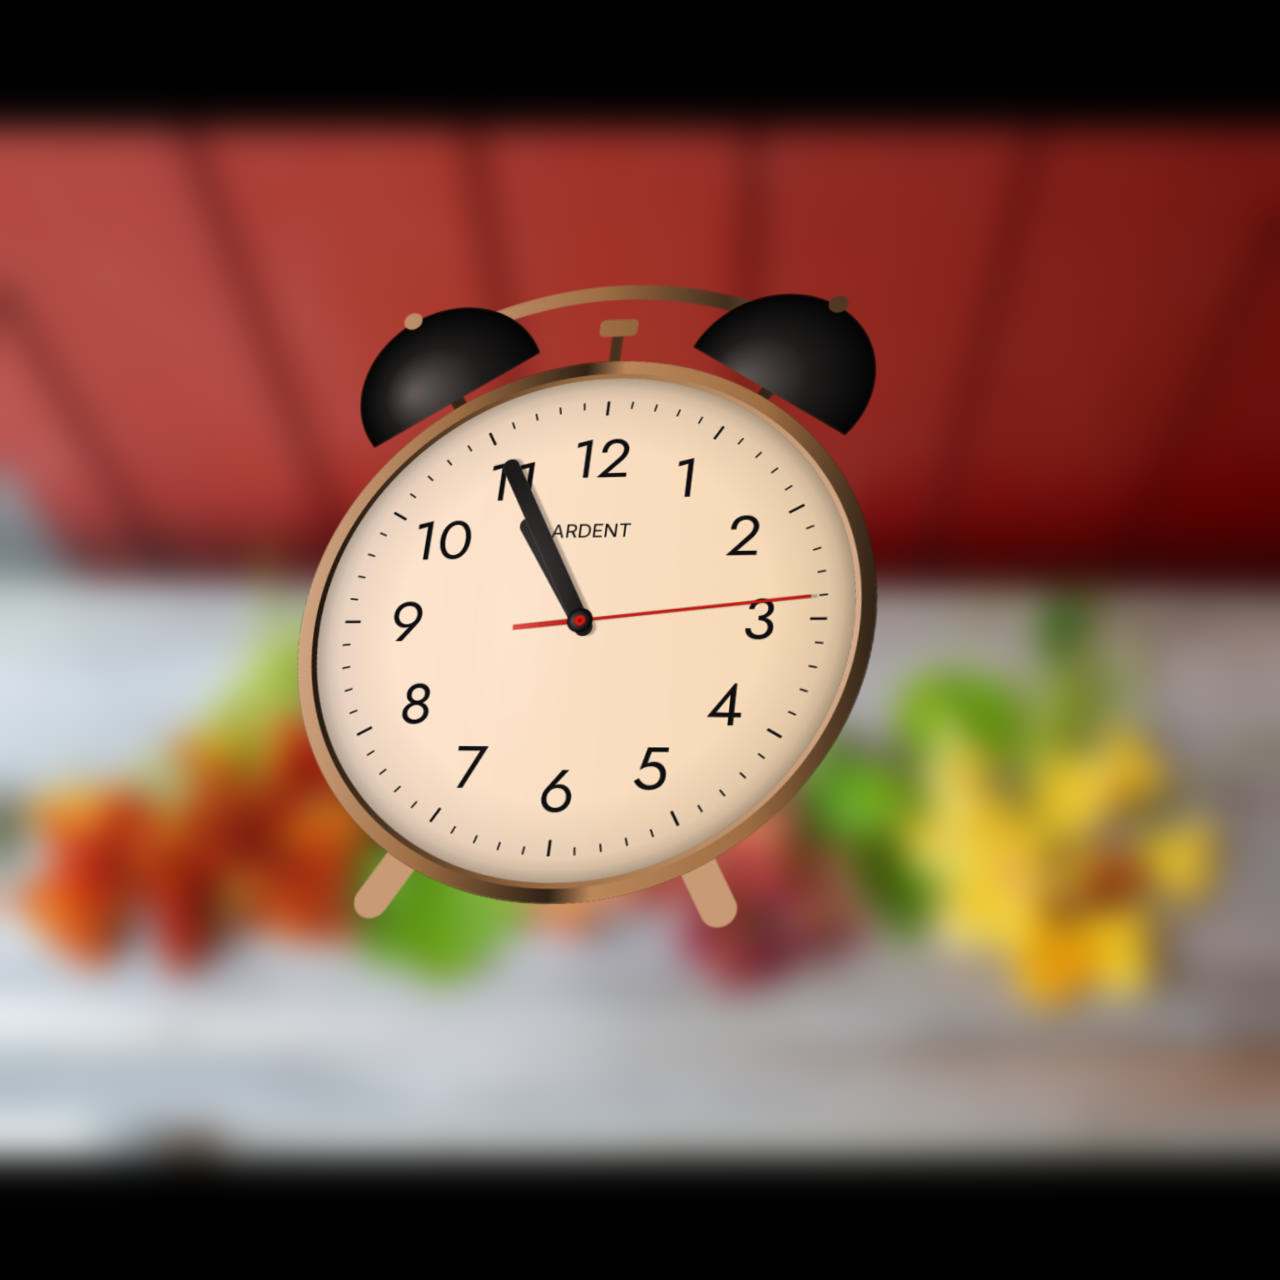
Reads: 10:55:14
